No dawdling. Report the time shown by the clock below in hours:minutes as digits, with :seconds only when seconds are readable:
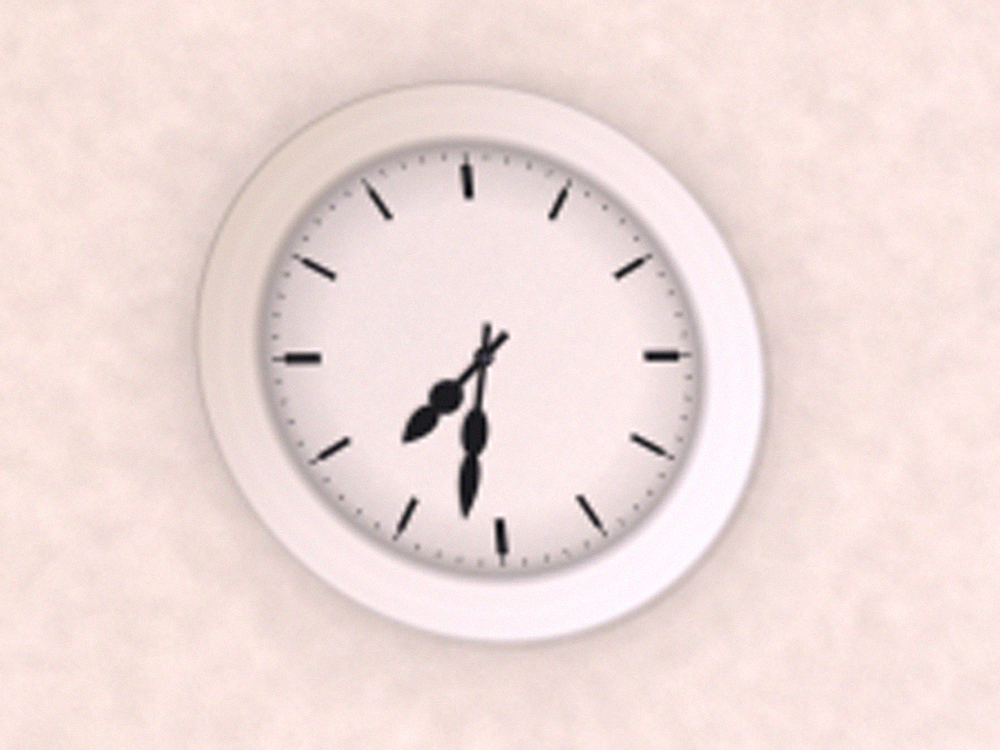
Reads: 7:32
